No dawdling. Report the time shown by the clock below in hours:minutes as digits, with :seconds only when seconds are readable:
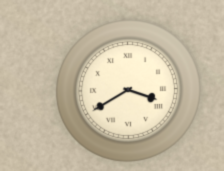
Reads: 3:40
